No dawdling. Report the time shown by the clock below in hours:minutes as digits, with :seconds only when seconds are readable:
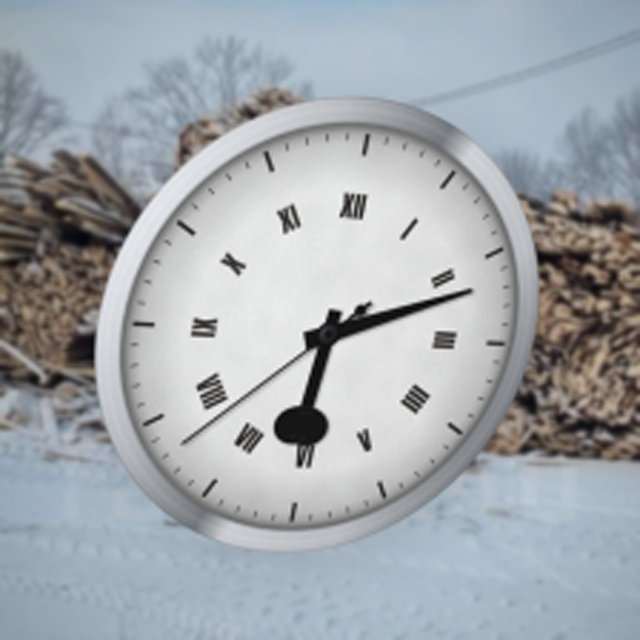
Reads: 6:11:38
